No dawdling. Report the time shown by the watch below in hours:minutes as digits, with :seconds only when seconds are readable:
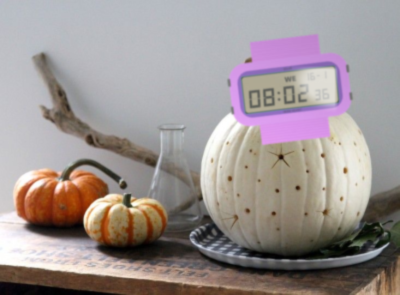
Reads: 8:02:36
